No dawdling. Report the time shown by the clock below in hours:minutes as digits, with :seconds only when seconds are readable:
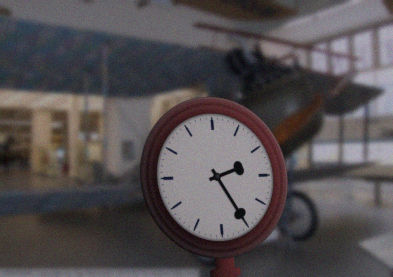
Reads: 2:25
